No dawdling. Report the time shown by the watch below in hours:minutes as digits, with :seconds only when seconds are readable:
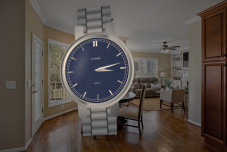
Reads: 3:13
